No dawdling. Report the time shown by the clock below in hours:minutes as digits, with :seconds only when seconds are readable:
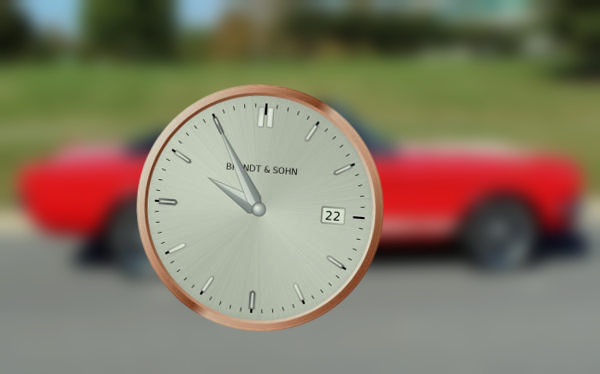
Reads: 9:55
